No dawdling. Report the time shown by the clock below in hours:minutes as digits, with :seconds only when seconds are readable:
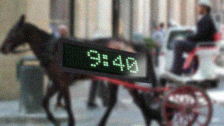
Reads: 9:40
